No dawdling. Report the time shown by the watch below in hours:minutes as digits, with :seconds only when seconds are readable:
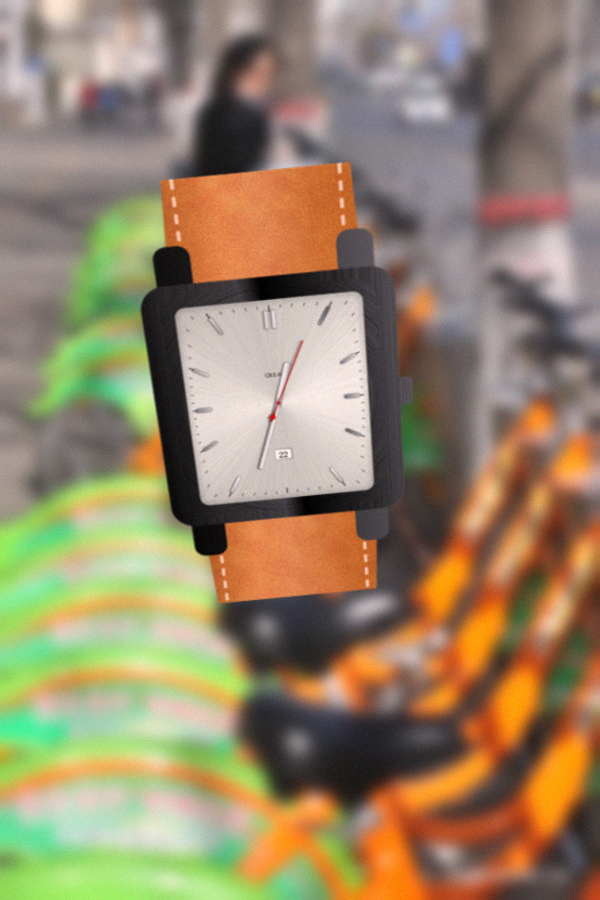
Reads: 12:33:04
